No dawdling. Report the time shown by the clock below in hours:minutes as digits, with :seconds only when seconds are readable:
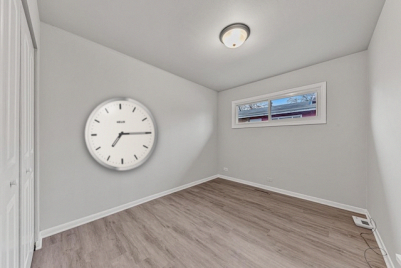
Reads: 7:15
